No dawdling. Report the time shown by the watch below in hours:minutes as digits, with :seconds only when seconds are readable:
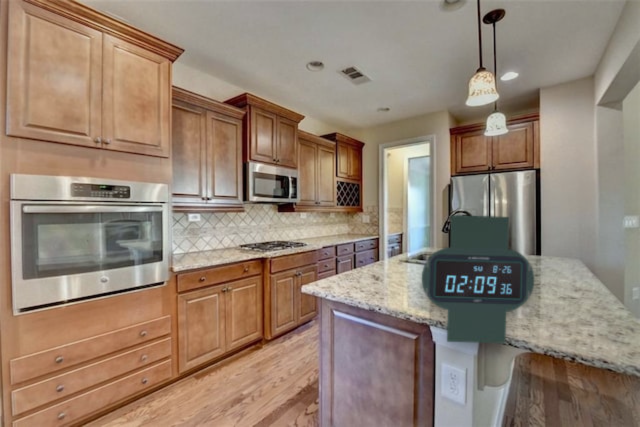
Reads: 2:09:36
